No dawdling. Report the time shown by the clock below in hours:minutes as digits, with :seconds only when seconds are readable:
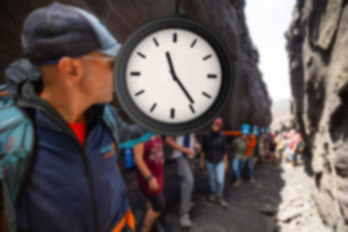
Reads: 11:24
